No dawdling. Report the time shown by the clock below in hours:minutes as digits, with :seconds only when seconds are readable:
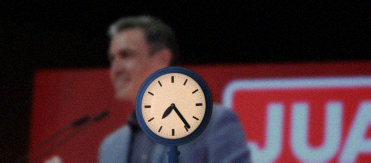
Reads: 7:24
